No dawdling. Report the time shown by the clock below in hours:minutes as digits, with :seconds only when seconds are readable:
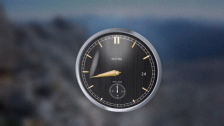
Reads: 8:43
